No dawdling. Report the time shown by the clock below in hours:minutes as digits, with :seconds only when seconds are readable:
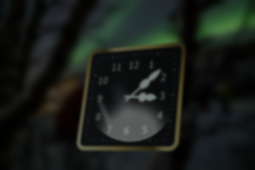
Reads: 3:08
